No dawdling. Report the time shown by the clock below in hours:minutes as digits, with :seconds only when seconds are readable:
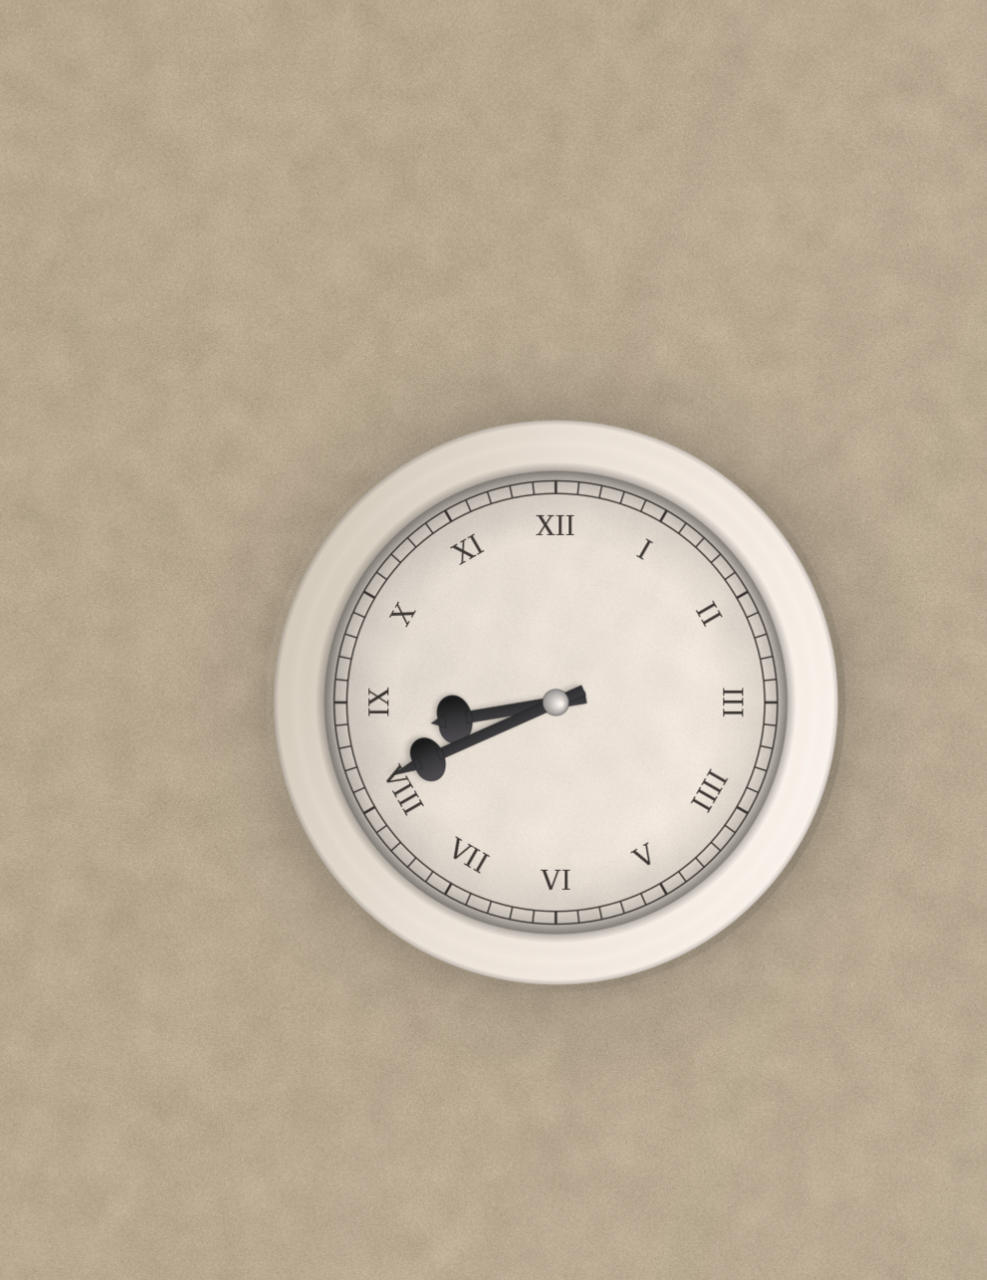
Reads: 8:41
